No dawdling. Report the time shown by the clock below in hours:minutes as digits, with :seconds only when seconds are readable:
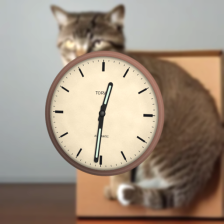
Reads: 12:31
